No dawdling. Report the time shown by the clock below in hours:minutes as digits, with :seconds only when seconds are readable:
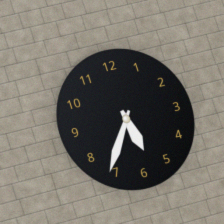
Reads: 5:36
